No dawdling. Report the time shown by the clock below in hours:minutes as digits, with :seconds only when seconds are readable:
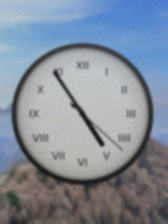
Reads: 4:54:22
